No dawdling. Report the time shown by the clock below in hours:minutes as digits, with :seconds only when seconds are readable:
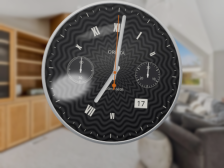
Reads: 7:01
